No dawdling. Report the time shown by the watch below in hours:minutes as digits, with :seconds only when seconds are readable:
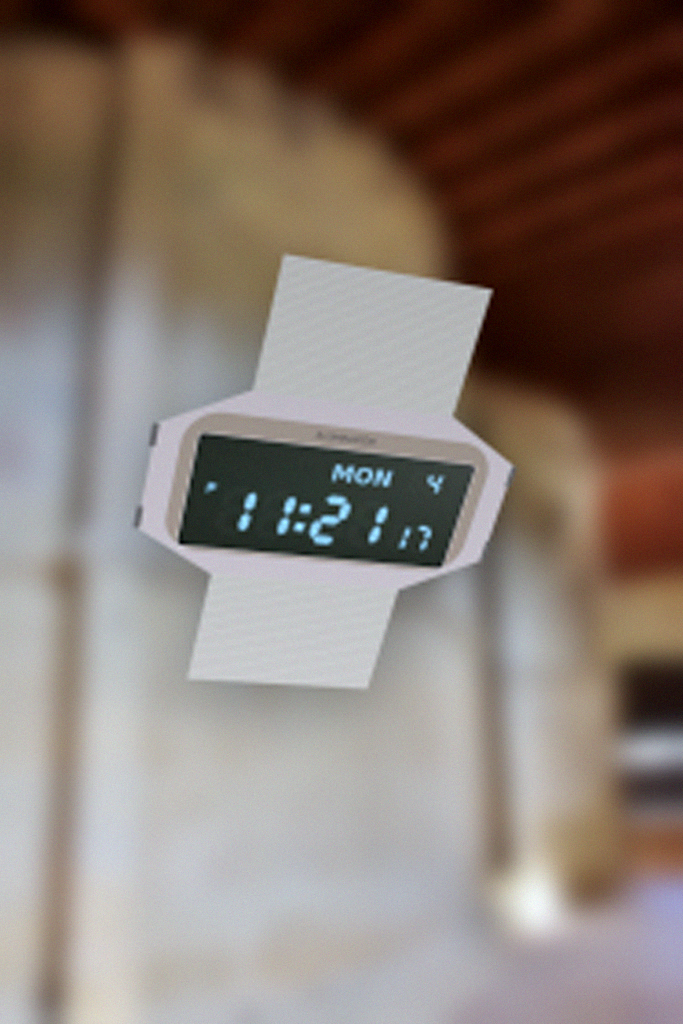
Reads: 11:21:17
